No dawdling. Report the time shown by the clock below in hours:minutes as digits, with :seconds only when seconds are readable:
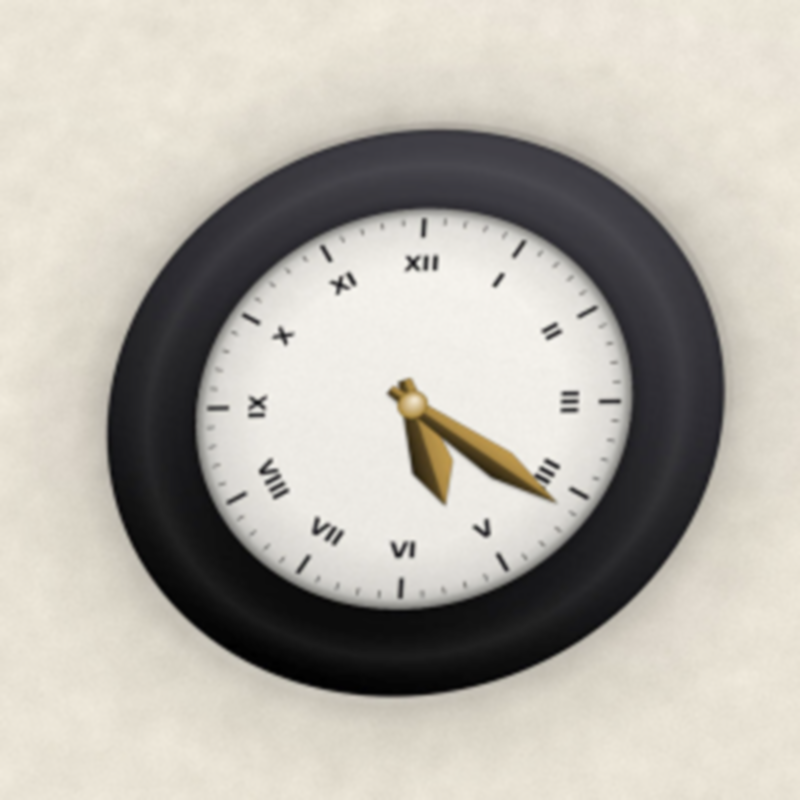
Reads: 5:21
